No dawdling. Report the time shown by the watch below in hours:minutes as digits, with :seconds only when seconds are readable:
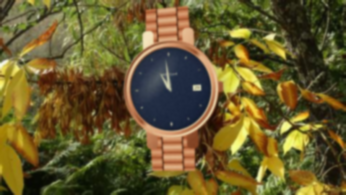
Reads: 10:59
